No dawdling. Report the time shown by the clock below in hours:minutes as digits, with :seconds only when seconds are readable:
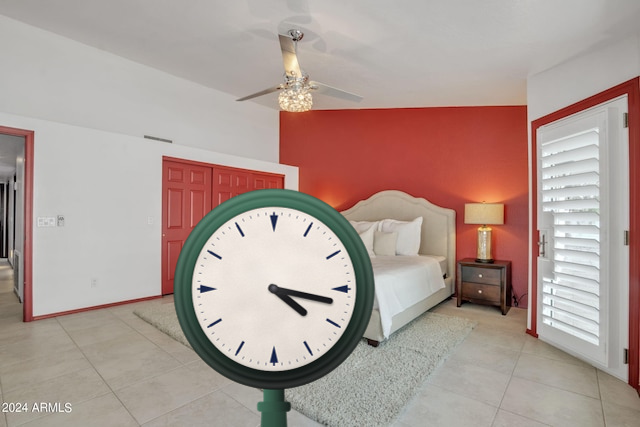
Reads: 4:17
